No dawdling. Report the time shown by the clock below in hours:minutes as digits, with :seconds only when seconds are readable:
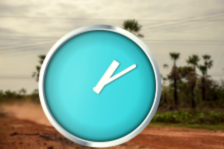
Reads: 1:10
